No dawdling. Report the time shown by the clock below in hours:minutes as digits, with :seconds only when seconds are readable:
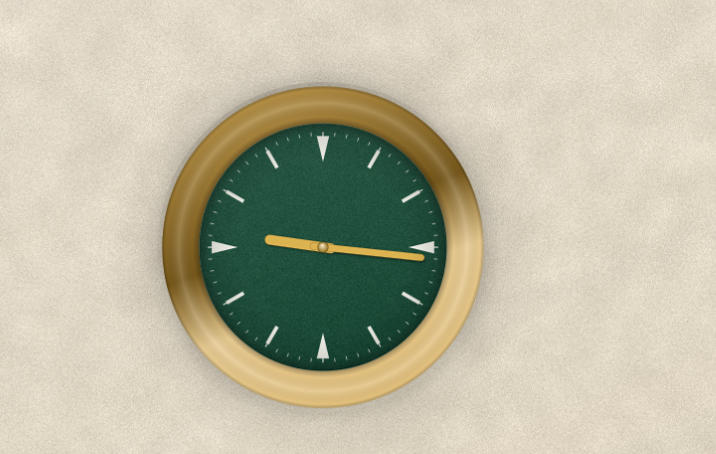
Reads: 9:16
